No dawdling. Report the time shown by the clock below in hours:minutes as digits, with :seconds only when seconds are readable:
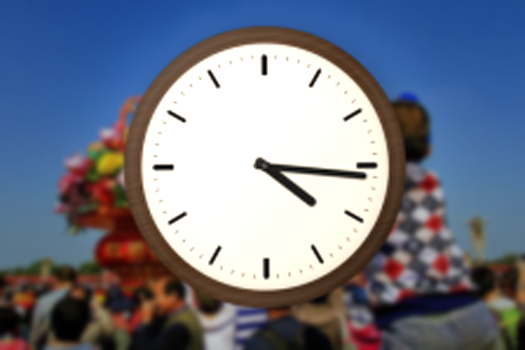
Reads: 4:16
